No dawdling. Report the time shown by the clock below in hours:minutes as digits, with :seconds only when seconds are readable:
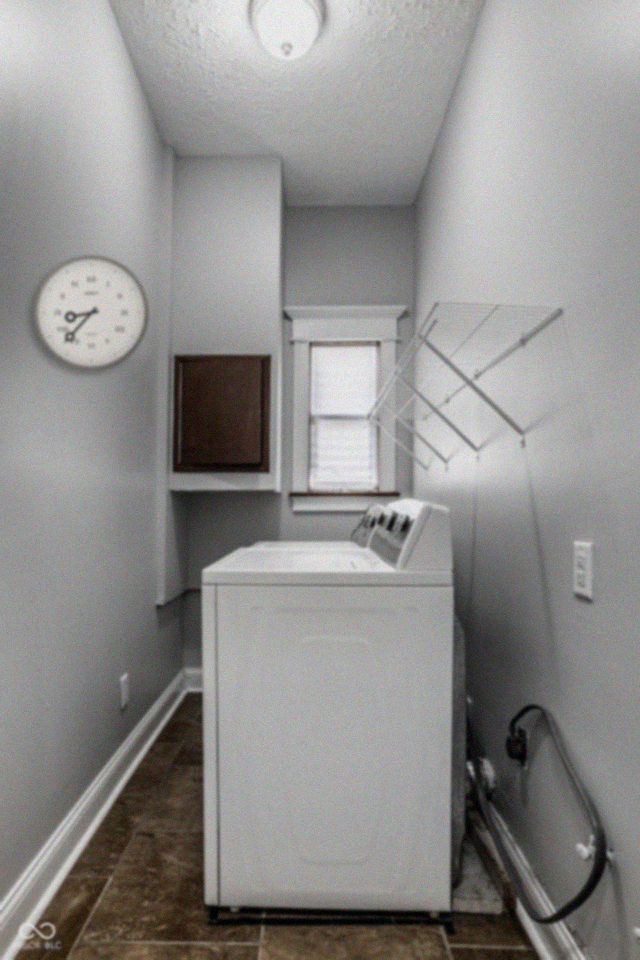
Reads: 8:37
